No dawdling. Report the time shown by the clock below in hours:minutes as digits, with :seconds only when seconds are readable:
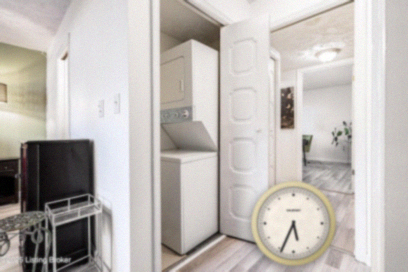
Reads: 5:34
